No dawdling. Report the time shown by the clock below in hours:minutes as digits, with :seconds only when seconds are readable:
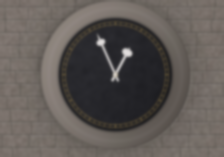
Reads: 12:56
